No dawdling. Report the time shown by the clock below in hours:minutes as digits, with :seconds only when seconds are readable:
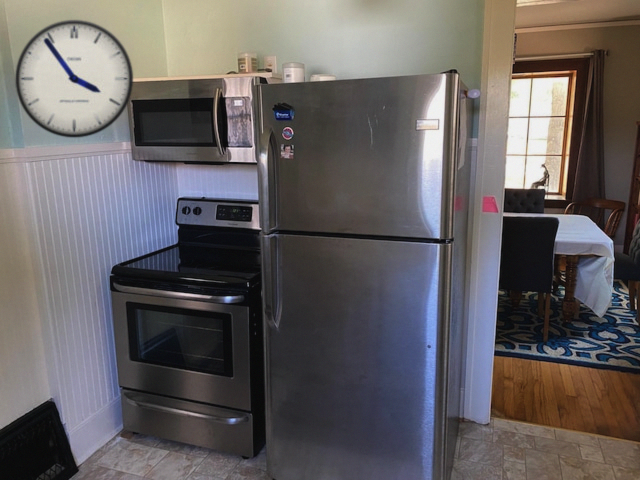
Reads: 3:54
